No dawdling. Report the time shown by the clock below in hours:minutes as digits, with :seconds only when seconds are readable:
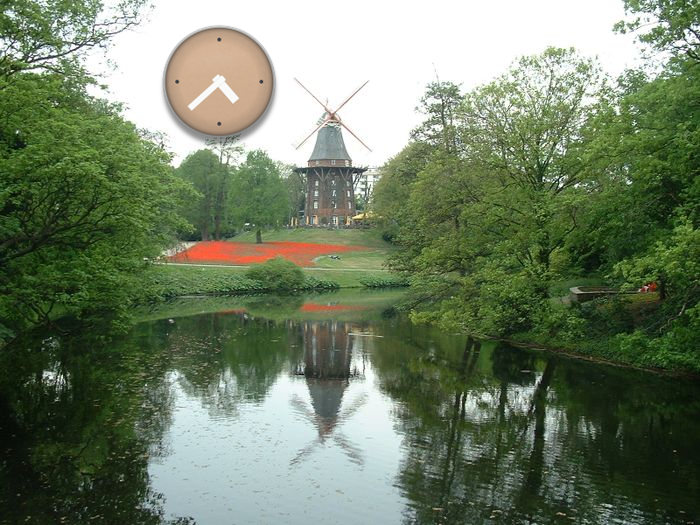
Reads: 4:38
